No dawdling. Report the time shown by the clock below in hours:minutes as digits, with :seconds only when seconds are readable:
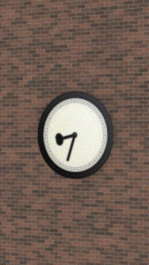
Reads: 8:33
